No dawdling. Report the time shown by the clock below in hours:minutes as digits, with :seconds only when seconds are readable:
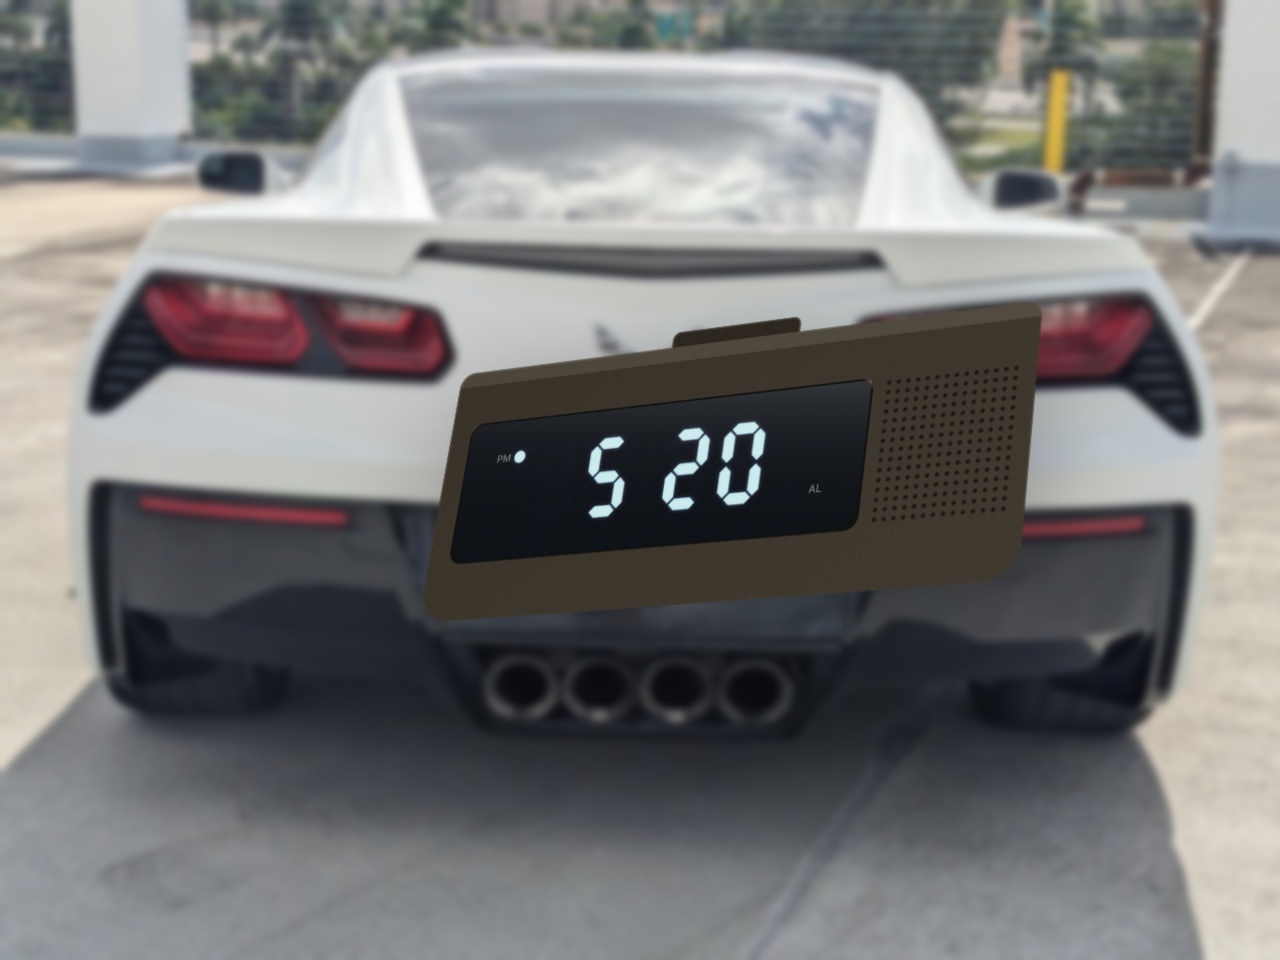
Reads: 5:20
